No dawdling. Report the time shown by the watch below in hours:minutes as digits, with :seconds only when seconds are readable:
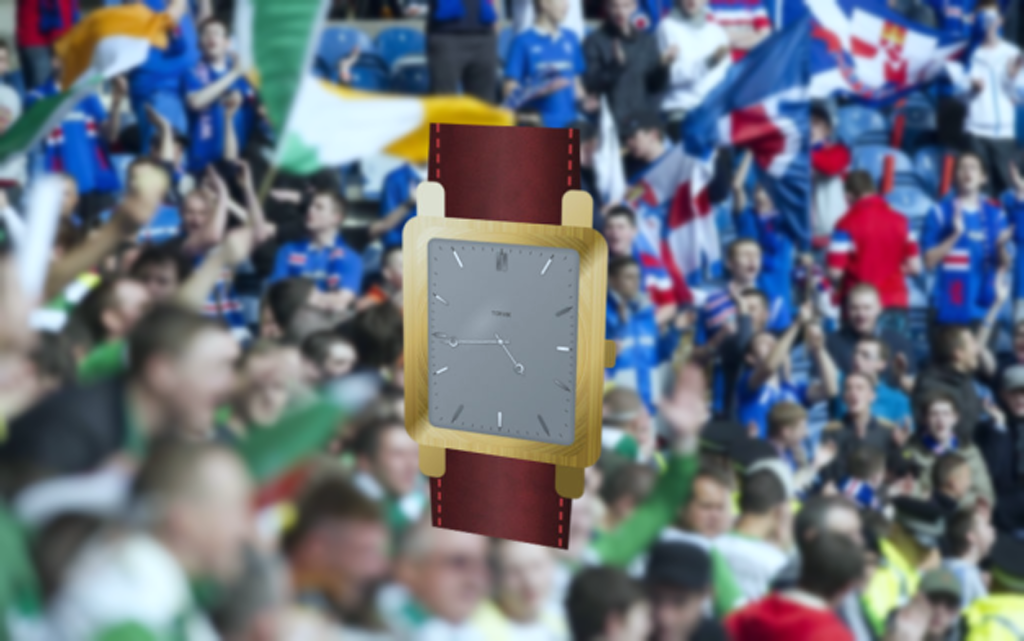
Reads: 4:44
